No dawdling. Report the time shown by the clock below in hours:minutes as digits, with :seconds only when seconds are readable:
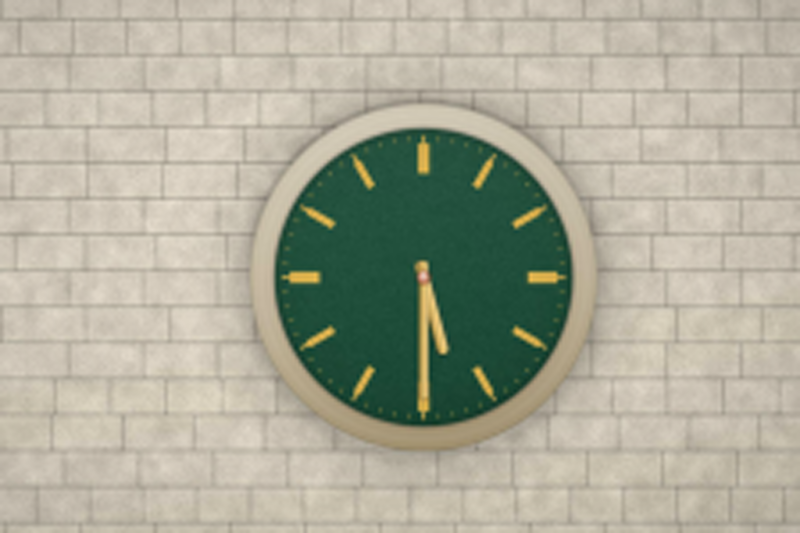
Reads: 5:30
